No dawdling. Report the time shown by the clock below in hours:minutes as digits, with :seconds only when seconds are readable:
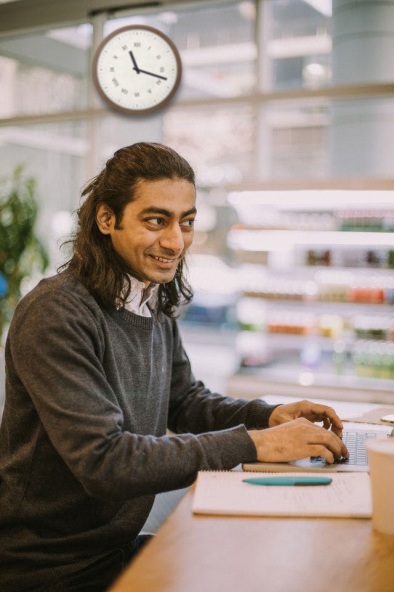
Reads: 11:18
